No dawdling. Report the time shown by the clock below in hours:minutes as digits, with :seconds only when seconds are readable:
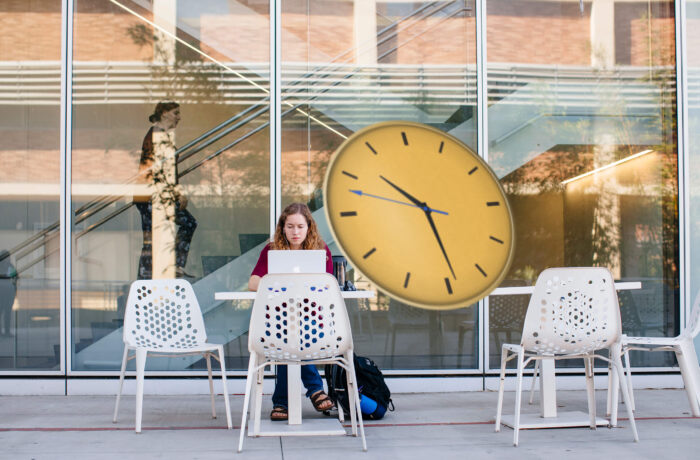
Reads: 10:28:48
